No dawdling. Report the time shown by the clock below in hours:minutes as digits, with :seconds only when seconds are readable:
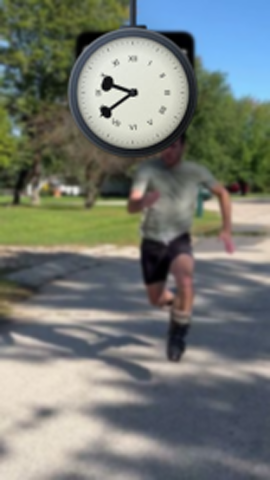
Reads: 9:39
